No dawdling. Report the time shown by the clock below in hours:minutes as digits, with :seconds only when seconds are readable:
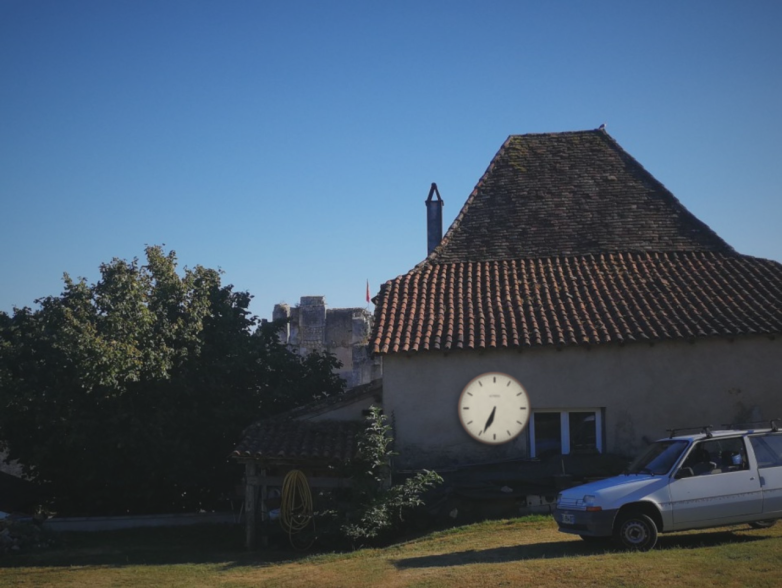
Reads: 6:34
